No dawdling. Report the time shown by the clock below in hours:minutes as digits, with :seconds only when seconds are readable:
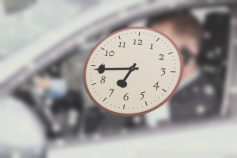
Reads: 6:44
